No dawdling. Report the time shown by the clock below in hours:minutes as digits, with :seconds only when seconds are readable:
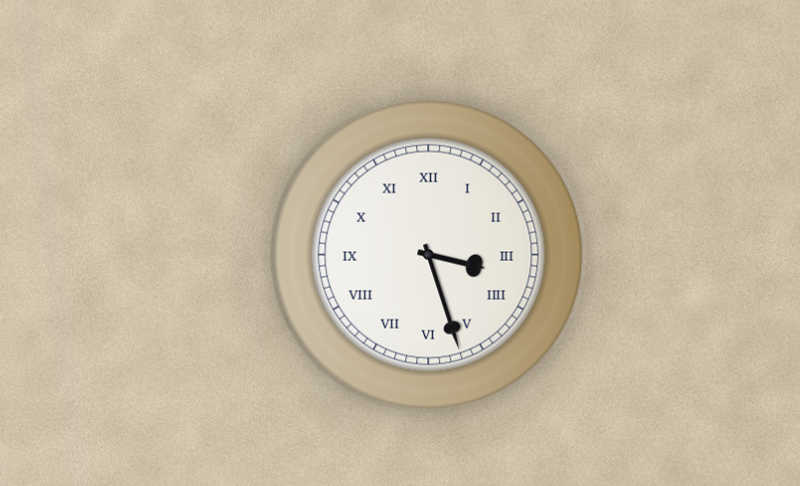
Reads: 3:27
